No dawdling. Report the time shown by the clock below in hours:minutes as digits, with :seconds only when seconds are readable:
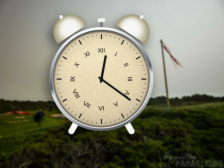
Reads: 12:21
